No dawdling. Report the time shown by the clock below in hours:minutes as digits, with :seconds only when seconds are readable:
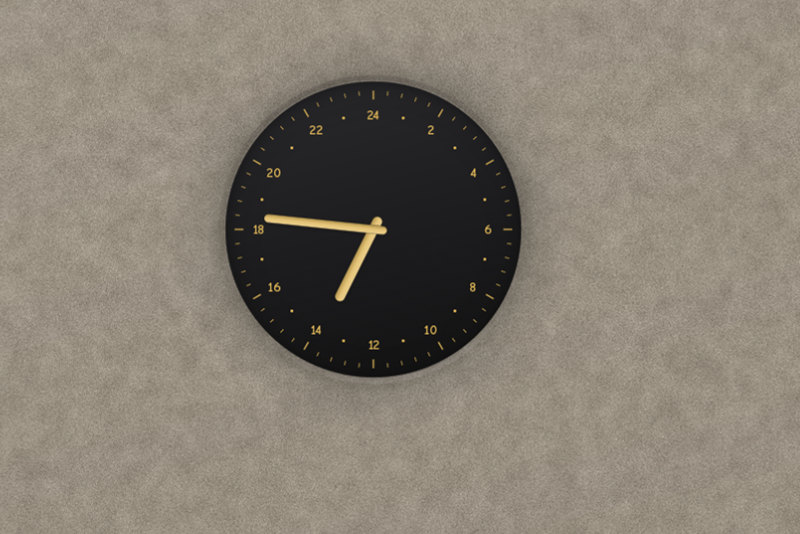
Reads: 13:46
